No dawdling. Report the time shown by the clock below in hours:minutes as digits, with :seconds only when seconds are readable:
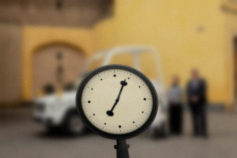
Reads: 7:04
